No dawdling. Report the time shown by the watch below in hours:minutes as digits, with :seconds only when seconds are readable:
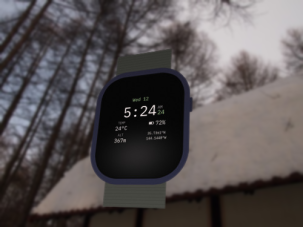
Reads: 5:24
